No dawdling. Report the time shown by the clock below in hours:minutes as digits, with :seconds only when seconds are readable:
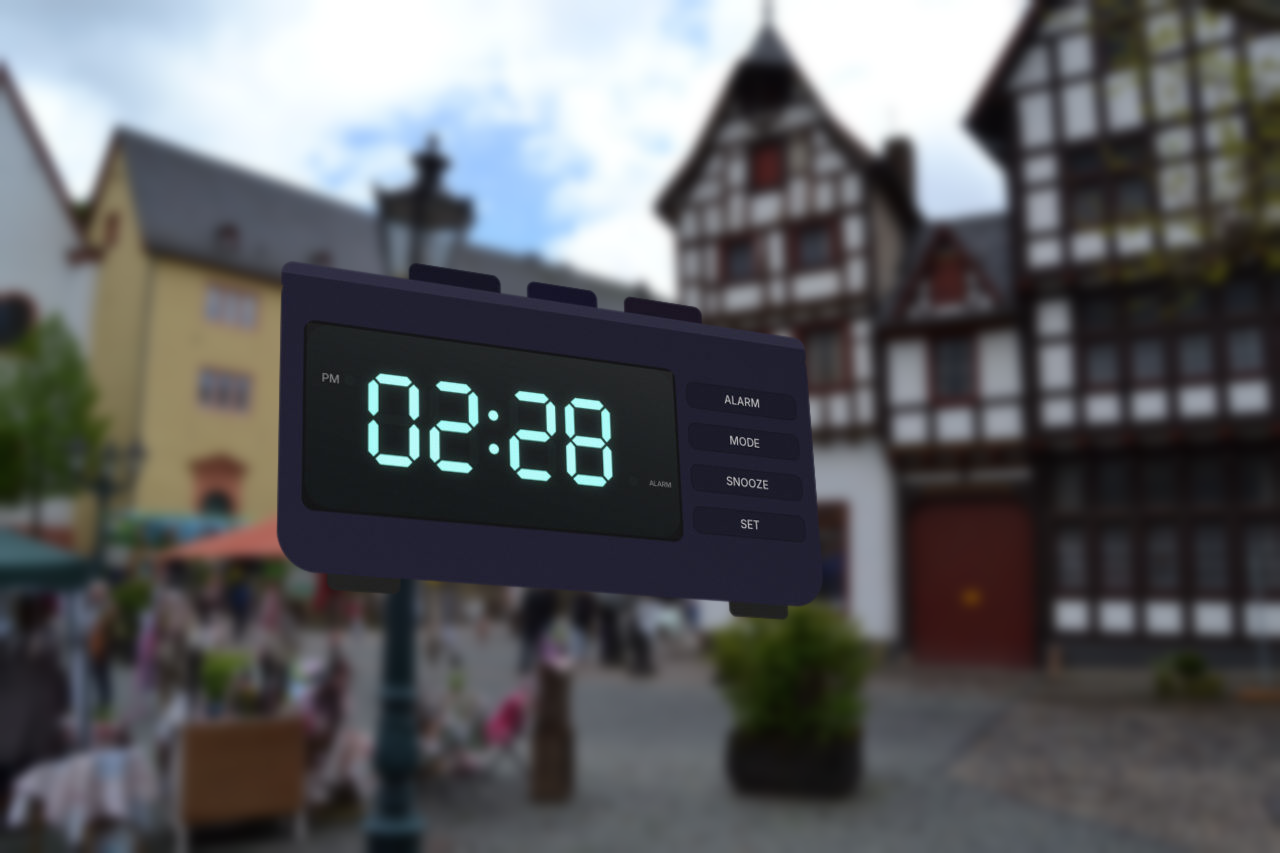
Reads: 2:28
